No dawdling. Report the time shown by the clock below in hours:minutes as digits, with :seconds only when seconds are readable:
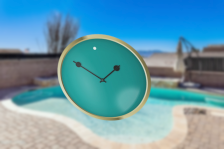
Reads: 1:52
